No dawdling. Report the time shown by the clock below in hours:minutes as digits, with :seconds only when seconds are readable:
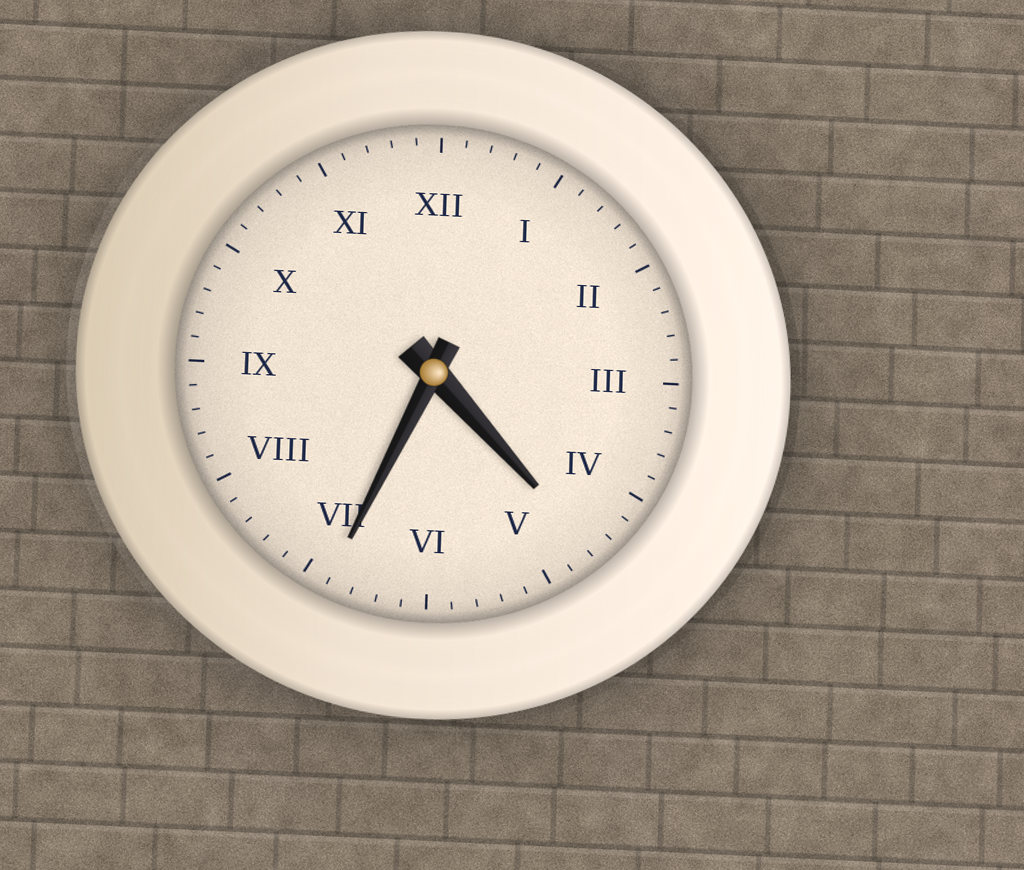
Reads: 4:34
